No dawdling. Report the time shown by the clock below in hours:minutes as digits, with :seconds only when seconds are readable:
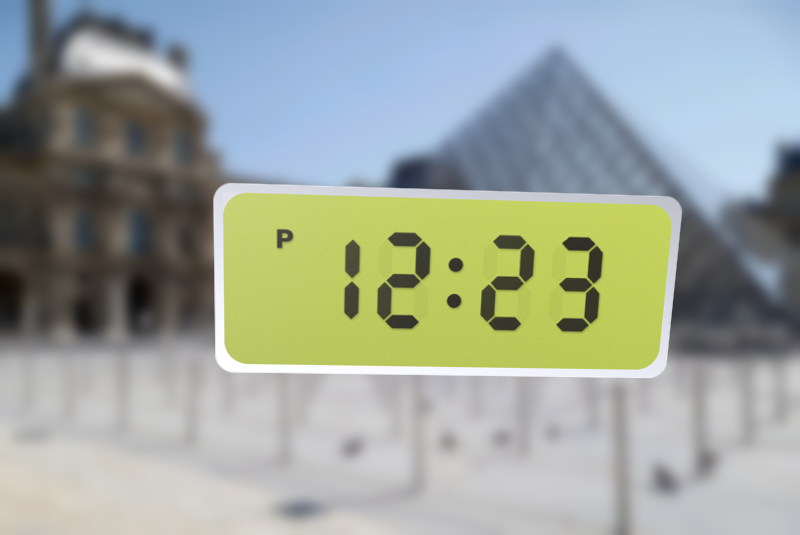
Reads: 12:23
